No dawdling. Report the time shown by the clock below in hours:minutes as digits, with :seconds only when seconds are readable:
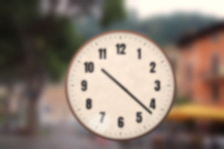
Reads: 10:22
